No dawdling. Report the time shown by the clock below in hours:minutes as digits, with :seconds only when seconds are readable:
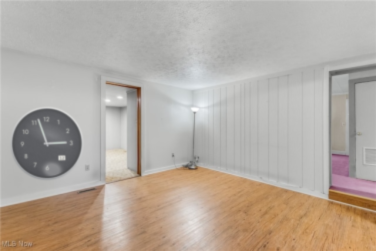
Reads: 2:57
